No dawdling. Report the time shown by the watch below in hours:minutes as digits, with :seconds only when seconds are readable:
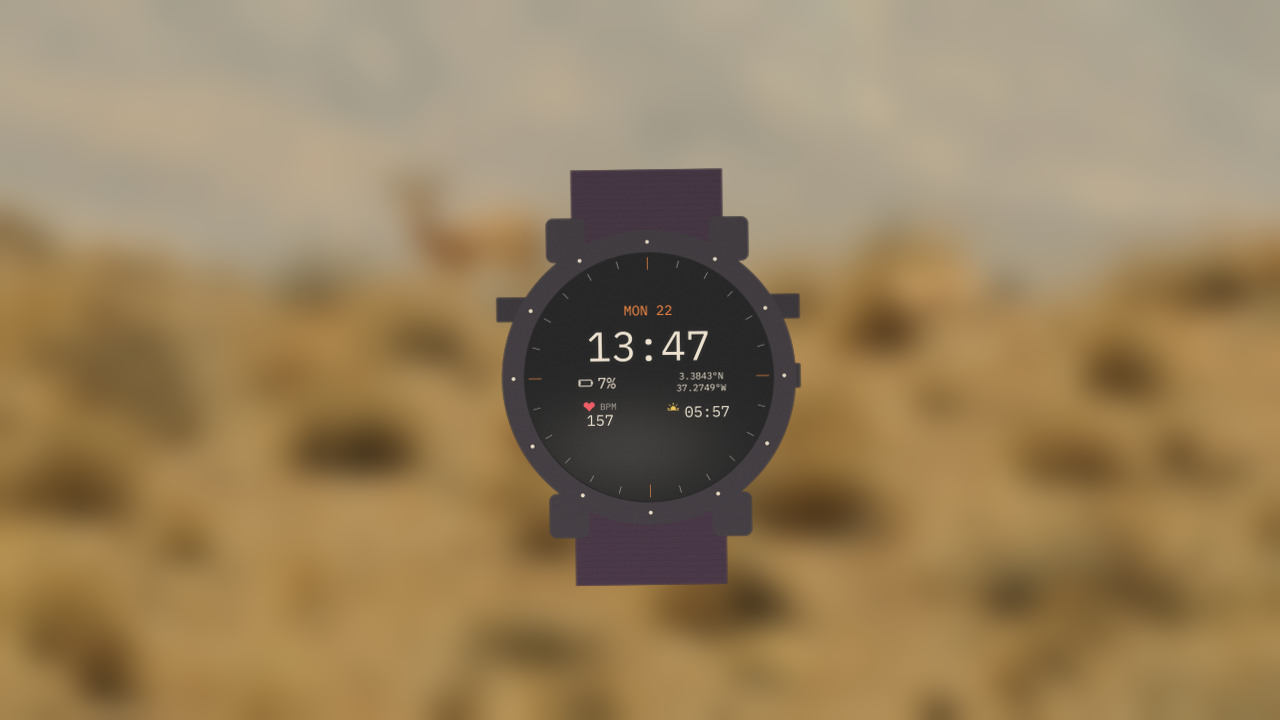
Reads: 13:47
